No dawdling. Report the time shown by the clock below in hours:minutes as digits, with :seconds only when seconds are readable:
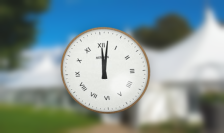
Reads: 12:02
